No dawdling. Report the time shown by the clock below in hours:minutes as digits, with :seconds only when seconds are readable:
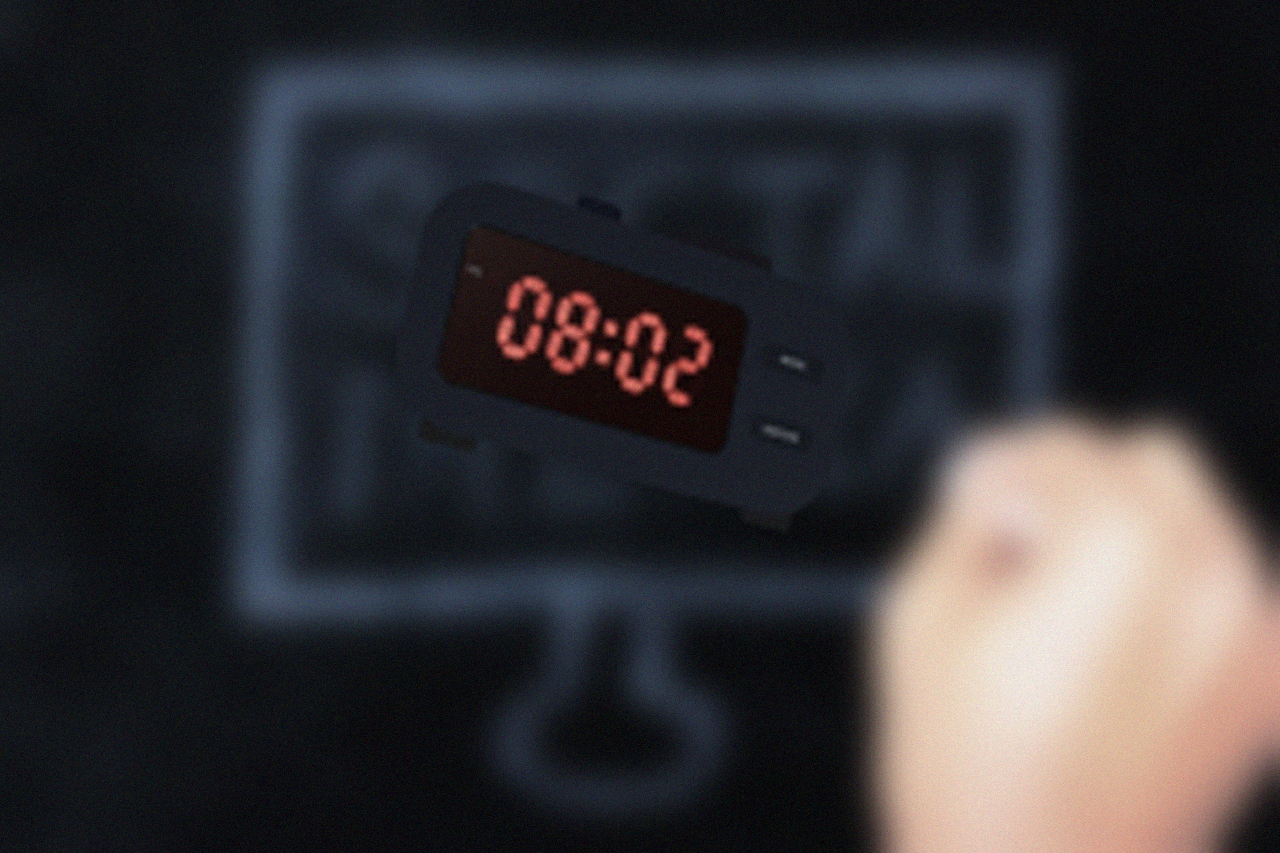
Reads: 8:02
